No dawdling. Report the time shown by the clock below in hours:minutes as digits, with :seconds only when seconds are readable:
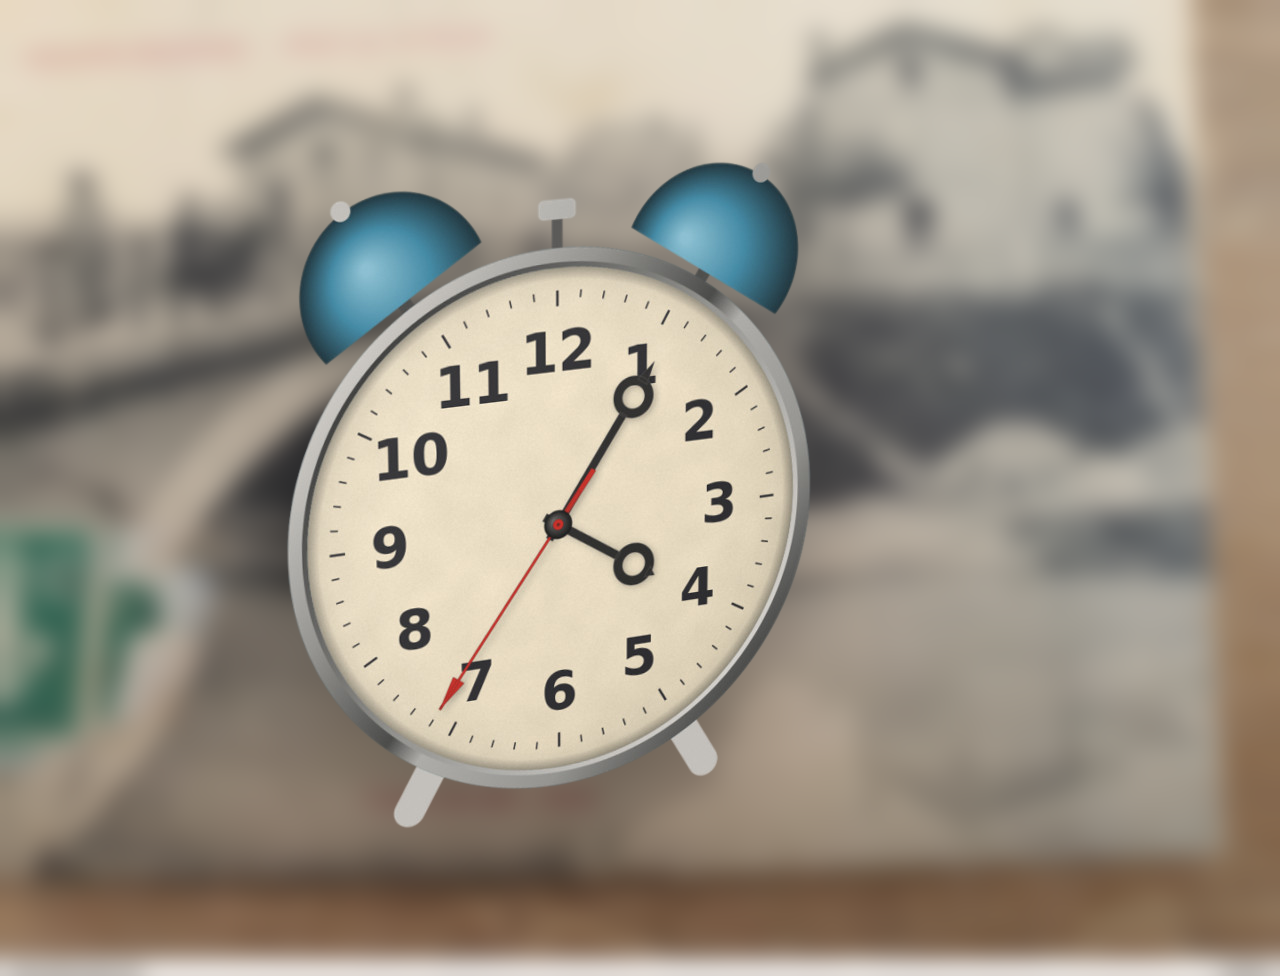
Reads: 4:05:36
